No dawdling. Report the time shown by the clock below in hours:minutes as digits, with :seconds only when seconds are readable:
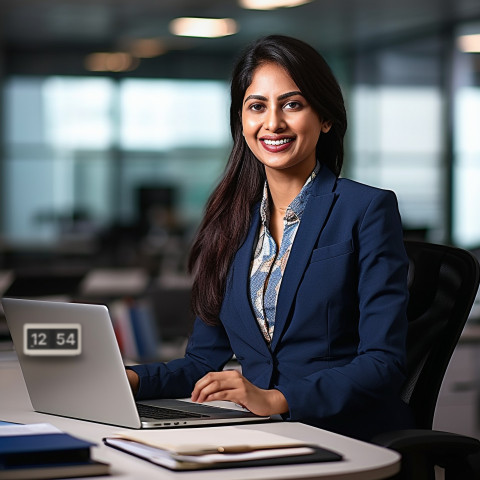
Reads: 12:54
